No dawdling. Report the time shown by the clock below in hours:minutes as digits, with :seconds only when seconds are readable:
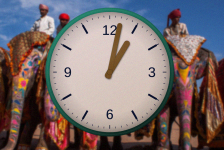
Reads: 1:02
